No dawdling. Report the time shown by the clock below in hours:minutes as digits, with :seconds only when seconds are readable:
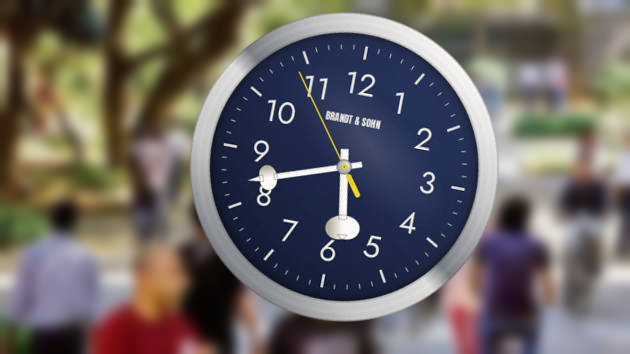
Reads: 5:41:54
